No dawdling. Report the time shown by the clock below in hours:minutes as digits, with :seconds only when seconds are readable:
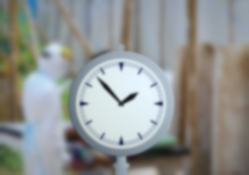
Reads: 1:53
